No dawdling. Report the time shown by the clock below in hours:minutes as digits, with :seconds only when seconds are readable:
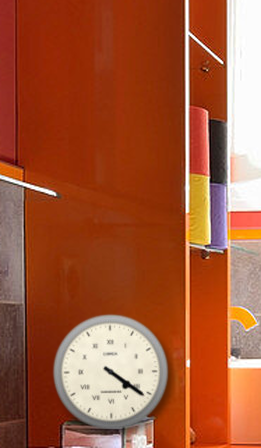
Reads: 4:21
